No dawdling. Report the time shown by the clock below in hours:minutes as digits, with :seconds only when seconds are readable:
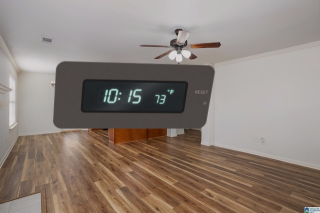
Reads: 10:15
